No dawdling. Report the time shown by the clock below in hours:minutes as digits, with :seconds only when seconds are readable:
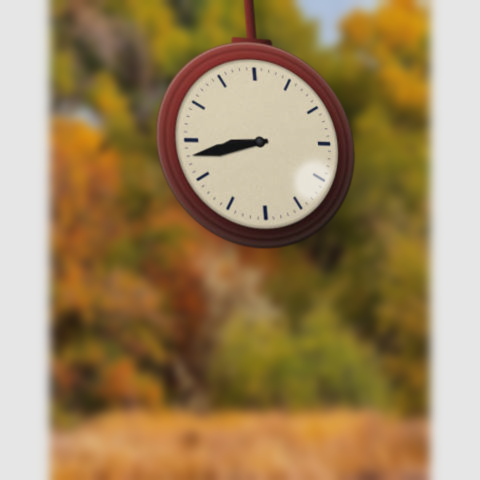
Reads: 8:43
